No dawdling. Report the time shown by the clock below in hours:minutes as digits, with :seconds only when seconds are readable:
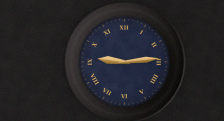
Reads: 9:14
